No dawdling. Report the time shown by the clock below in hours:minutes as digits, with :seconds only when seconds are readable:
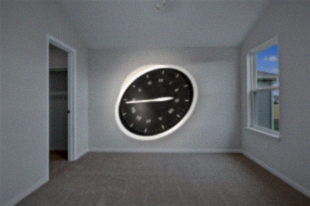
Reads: 2:44
